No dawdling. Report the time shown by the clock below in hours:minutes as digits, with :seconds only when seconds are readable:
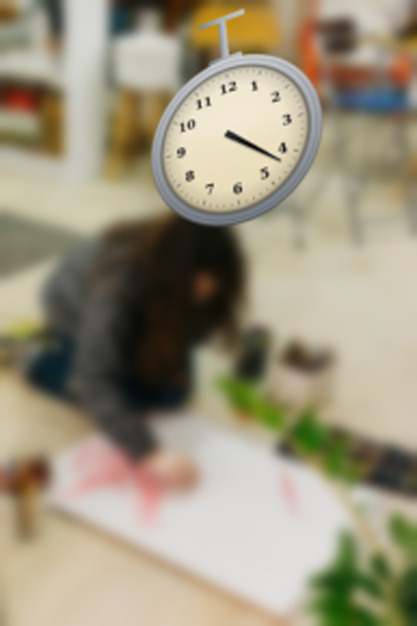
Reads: 4:22
